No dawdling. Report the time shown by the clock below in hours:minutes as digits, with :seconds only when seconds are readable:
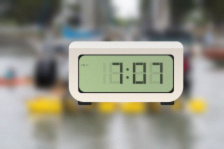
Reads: 7:07
